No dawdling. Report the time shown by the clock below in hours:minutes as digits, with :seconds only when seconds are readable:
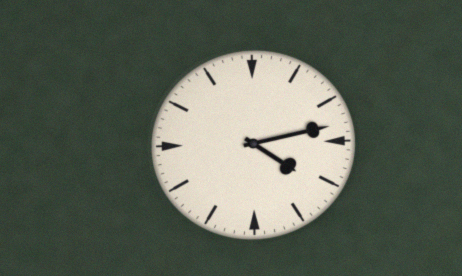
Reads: 4:13
